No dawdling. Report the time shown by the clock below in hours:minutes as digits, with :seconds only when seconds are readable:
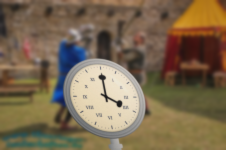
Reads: 4:00
